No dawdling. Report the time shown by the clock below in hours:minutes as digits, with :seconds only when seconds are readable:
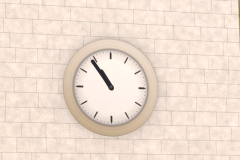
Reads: 10:54
